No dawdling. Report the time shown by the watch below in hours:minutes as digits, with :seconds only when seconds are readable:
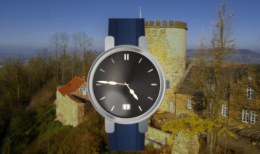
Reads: 4:46
